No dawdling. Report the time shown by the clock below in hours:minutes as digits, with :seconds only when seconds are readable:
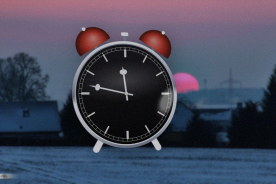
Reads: 11:47
